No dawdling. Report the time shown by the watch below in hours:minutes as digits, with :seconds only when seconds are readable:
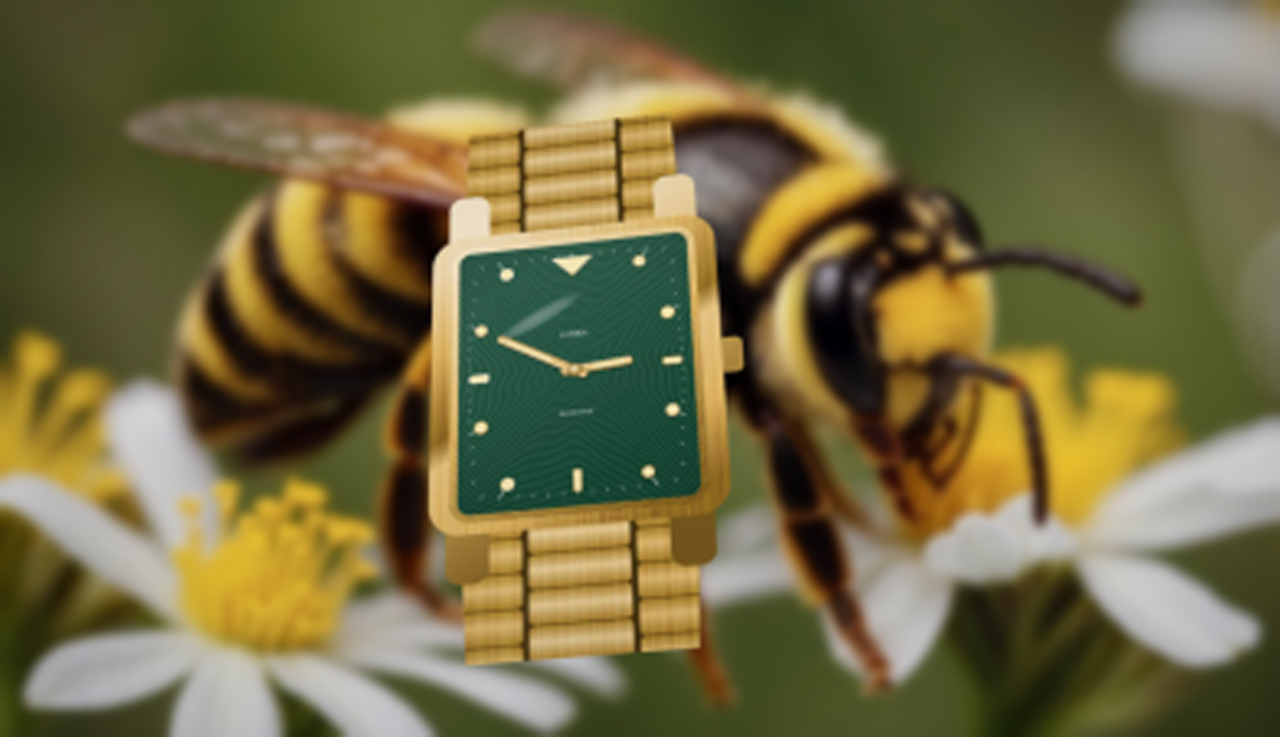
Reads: 2:50
